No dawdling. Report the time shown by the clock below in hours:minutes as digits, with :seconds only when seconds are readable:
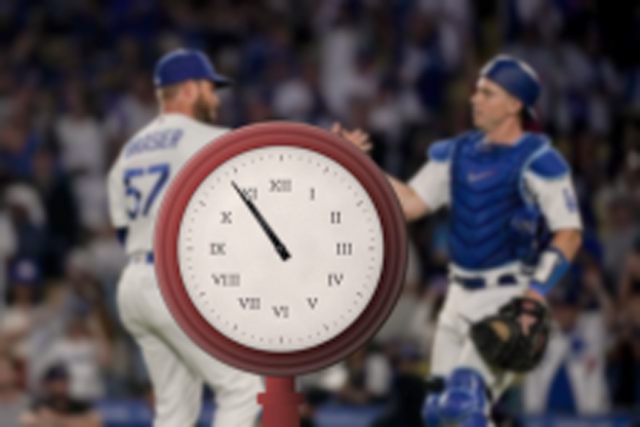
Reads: 10:54
